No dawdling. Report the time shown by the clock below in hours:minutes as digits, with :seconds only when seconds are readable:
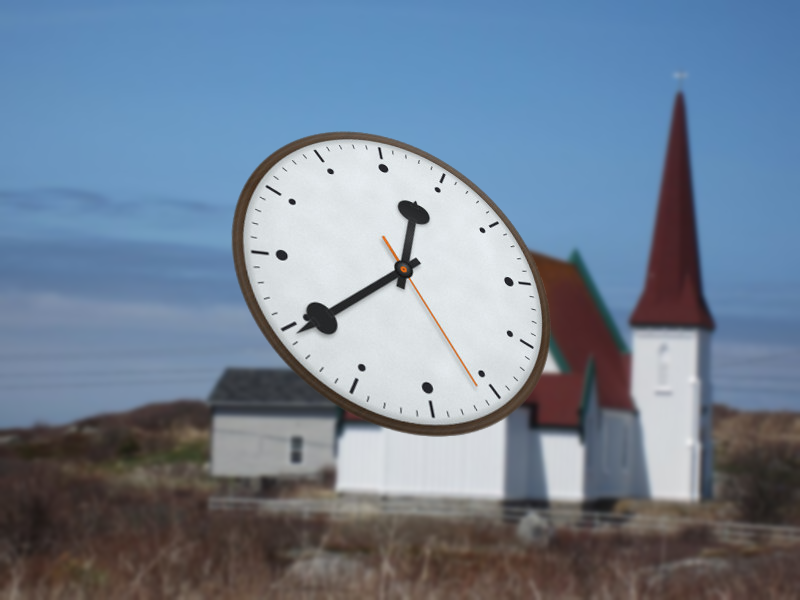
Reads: 12:39:26
